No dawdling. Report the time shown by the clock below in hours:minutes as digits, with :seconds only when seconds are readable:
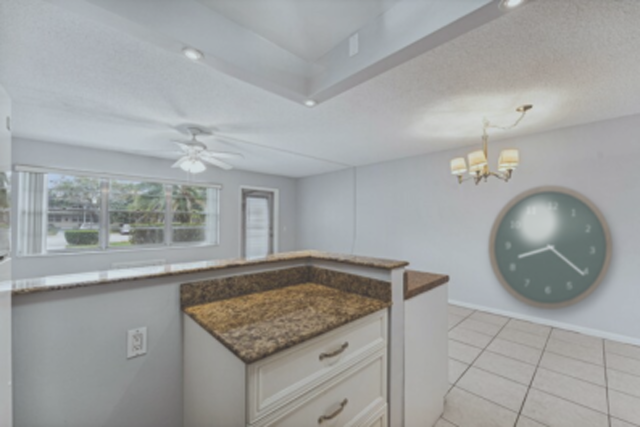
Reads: 8:21
